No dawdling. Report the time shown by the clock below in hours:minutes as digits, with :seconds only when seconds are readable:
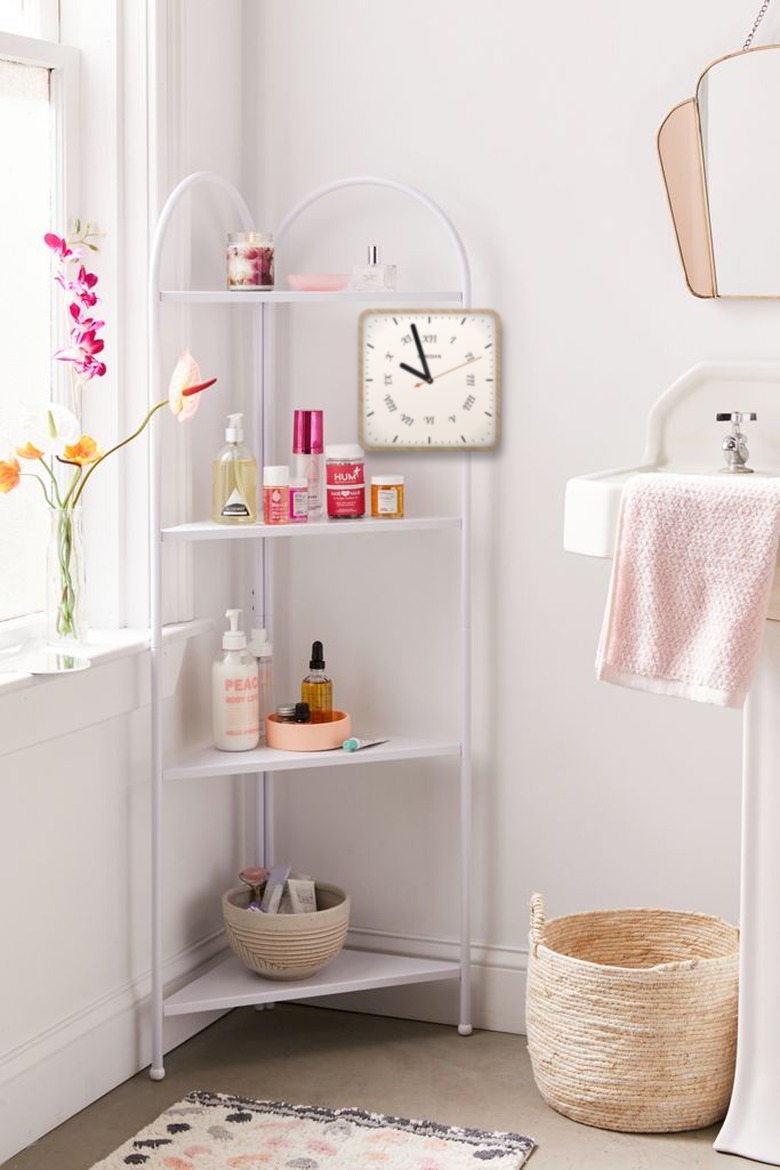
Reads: 9:57:11
